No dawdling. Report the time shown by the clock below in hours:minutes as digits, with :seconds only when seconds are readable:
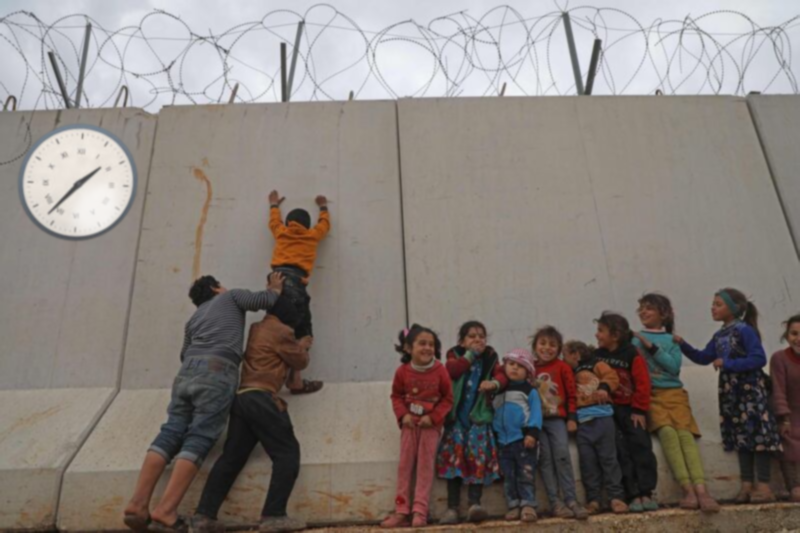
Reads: 1:37
